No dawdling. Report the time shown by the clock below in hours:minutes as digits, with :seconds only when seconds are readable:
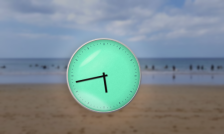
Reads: 5:43
